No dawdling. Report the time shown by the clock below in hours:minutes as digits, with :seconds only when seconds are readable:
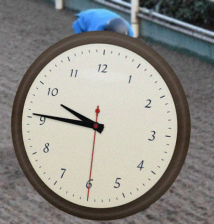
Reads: 9:45:30
